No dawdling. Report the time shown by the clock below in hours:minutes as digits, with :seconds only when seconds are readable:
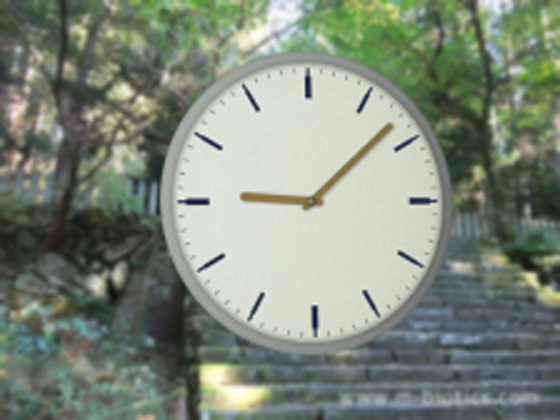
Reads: 9:08
